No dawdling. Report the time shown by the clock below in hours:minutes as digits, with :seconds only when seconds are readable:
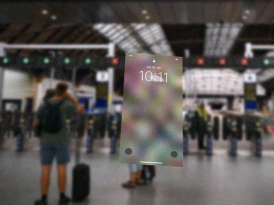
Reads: 10:11
